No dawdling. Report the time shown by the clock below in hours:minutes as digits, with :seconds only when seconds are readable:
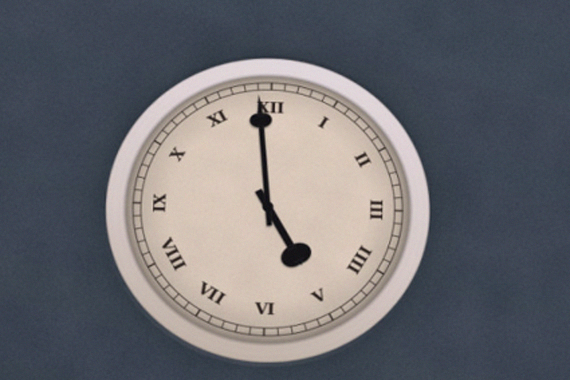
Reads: 4:59
